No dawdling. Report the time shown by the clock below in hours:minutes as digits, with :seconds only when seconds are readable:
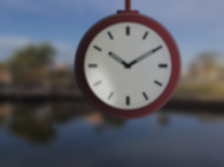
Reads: 10:10
